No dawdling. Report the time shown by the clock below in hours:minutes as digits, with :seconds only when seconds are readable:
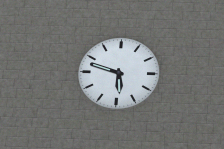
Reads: 5:48
